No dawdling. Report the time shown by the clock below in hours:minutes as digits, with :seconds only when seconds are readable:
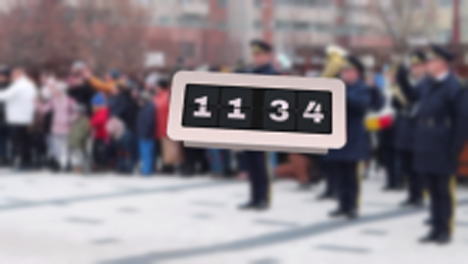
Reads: 11:34
